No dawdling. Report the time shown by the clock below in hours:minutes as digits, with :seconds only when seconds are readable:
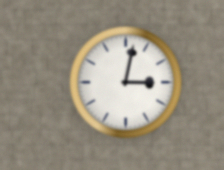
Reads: 3:02
